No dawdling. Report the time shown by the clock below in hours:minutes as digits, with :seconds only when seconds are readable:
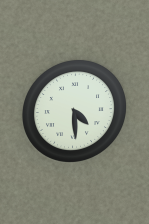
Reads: 4:29
